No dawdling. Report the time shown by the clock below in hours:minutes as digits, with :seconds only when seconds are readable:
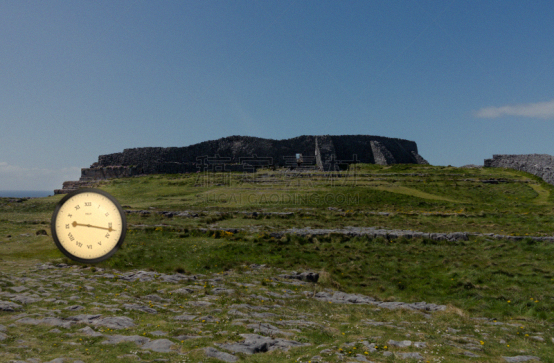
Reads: 9:17
